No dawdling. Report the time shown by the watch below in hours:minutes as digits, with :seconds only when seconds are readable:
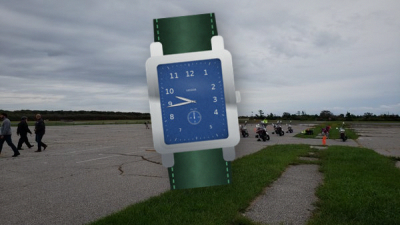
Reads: 9:44
